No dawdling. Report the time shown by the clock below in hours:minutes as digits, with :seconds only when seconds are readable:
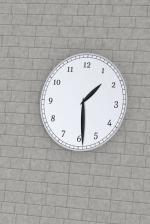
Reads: 1:29
